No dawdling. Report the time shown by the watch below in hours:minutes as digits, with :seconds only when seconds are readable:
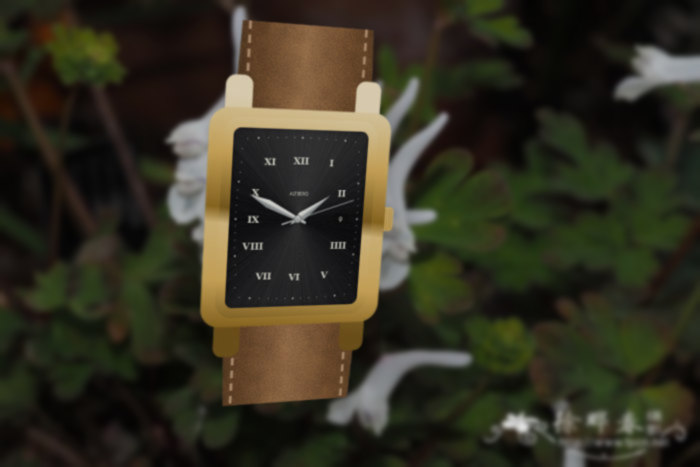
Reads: 1:49:12
